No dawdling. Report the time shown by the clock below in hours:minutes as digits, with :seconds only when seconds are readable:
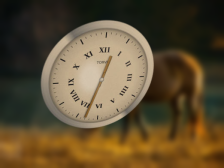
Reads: 12:33
